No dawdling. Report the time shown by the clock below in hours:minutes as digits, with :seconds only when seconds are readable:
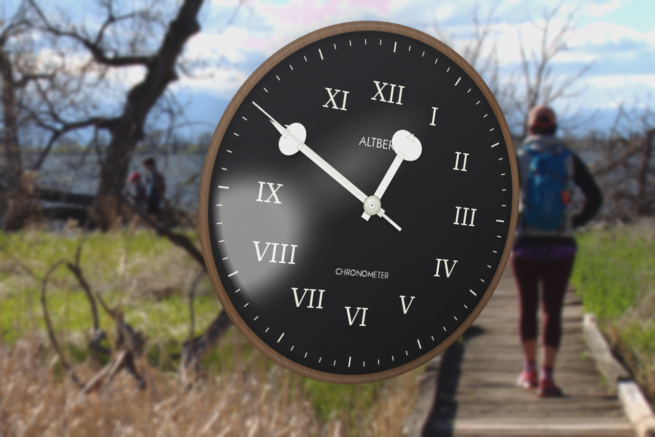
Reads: 12:49:50
